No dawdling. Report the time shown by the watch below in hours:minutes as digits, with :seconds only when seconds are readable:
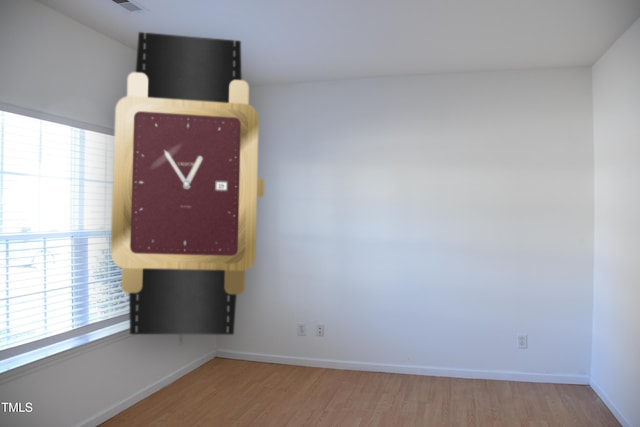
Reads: 12:54
